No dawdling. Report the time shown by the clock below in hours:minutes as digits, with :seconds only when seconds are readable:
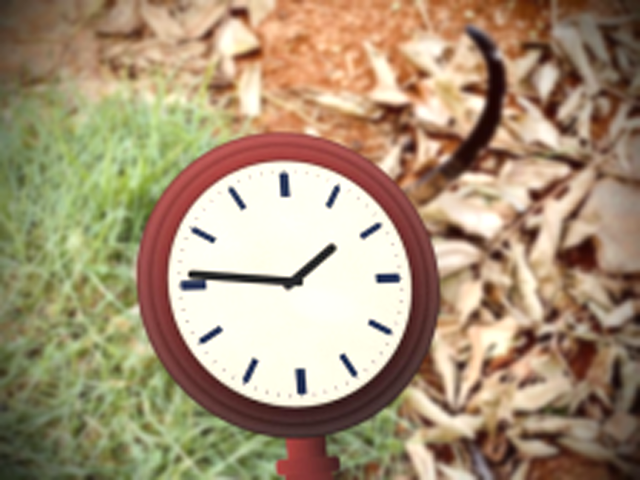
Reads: 1:46
